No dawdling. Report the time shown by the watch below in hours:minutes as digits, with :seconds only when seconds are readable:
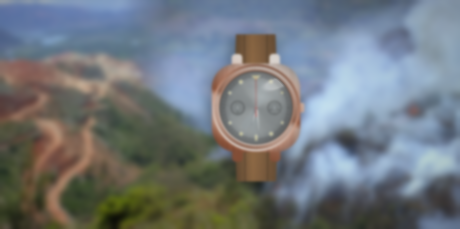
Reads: 6:29
